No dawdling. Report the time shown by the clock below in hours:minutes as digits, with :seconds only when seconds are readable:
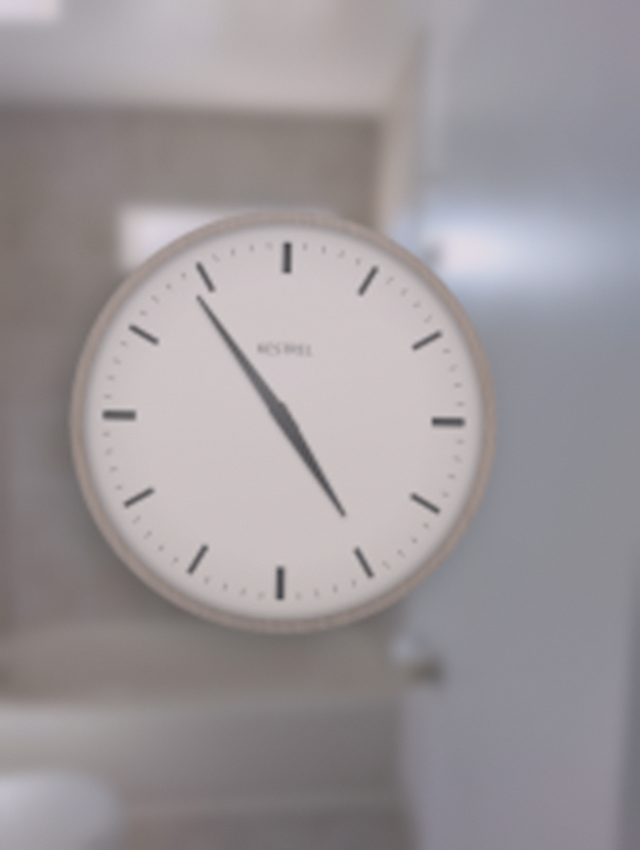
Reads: 4:54
